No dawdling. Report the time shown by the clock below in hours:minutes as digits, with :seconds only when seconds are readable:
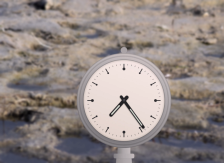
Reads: 7:24
